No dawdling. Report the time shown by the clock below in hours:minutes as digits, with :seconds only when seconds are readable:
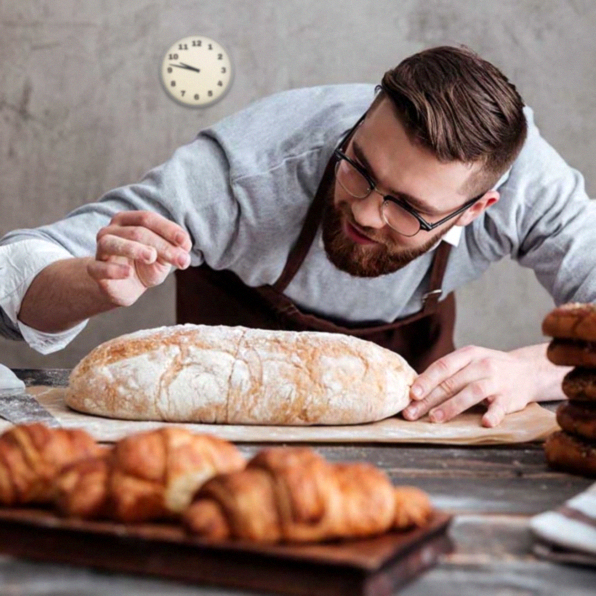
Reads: 9:47
